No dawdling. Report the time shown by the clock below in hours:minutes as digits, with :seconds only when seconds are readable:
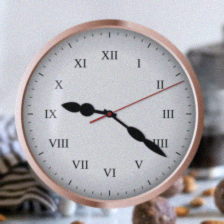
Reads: 9:21:11
